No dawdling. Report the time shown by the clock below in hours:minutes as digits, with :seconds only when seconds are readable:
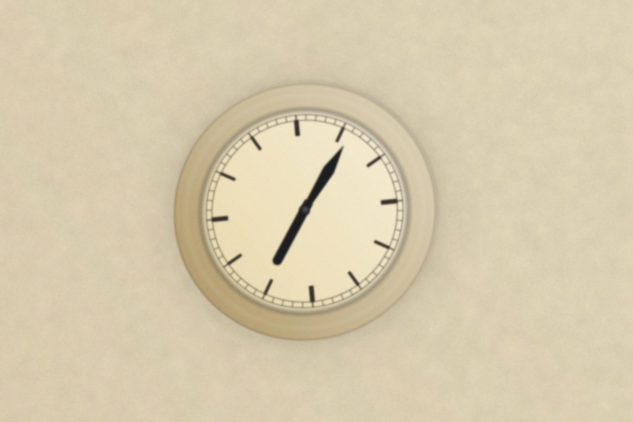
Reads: 7:06
